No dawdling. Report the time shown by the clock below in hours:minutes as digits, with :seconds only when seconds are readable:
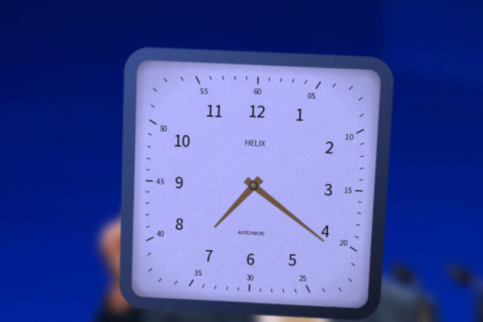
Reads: 7:21
